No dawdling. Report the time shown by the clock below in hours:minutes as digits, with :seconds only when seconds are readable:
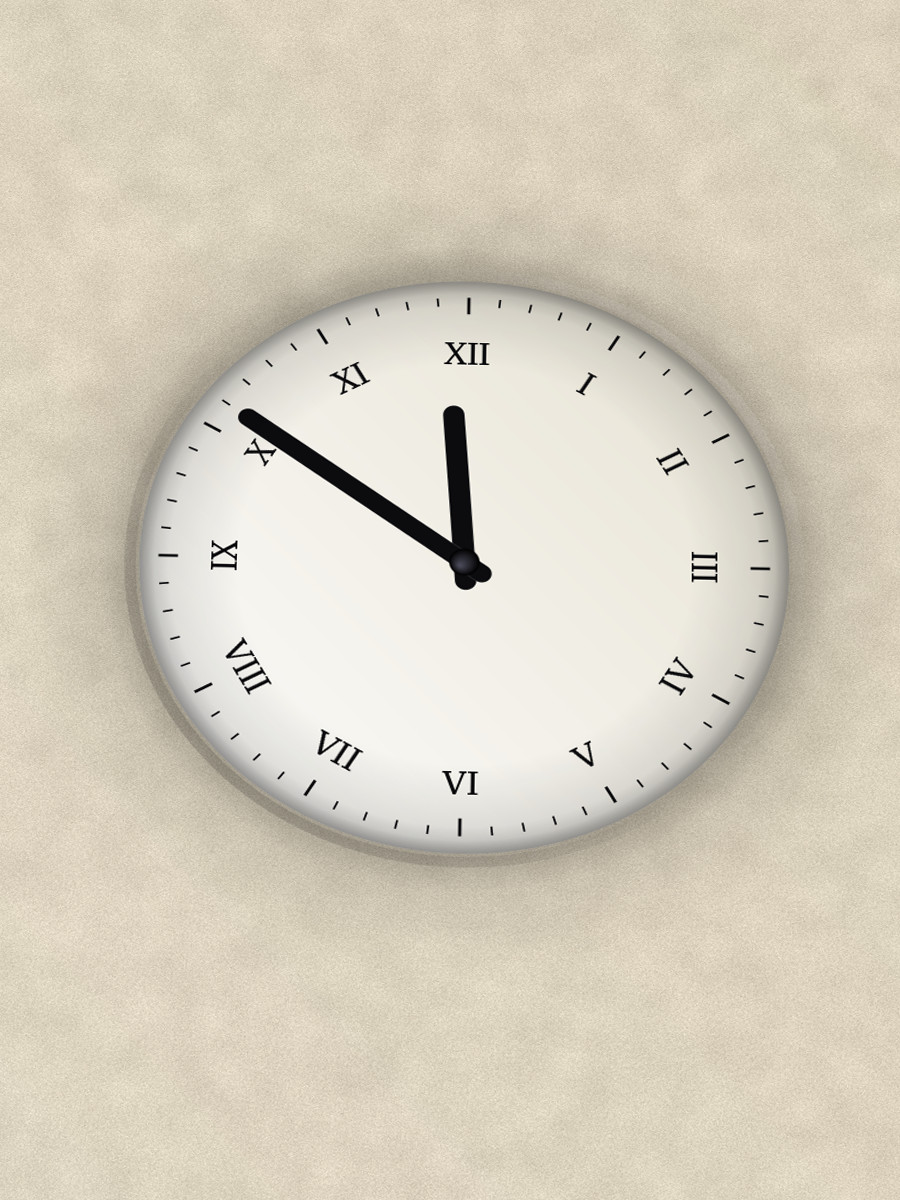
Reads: 11:51
